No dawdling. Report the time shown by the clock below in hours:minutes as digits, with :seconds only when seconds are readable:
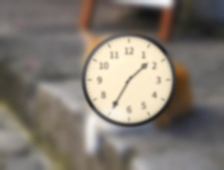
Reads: 1:35
